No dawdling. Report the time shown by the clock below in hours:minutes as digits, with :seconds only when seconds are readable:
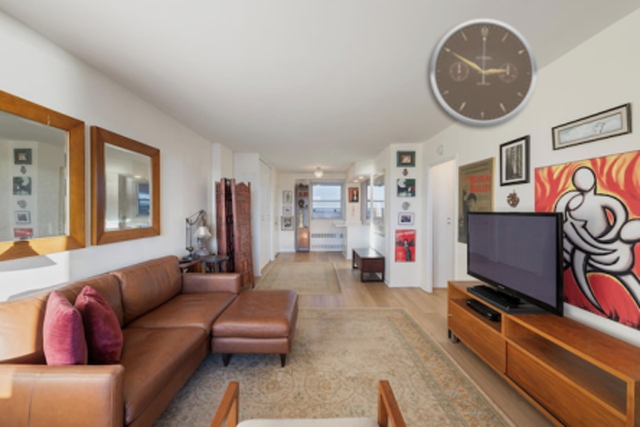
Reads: 2:50
